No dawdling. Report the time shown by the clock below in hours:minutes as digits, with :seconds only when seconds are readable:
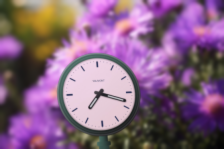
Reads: 7:18
